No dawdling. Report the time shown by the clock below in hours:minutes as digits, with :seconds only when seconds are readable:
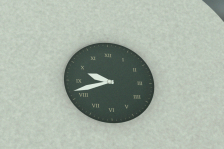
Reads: 9:42
